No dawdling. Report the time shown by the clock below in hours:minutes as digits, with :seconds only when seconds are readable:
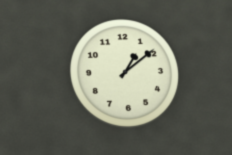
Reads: 1:09
